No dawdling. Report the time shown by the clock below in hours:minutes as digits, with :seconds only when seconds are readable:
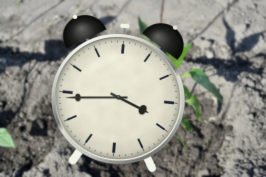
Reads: 3:44
